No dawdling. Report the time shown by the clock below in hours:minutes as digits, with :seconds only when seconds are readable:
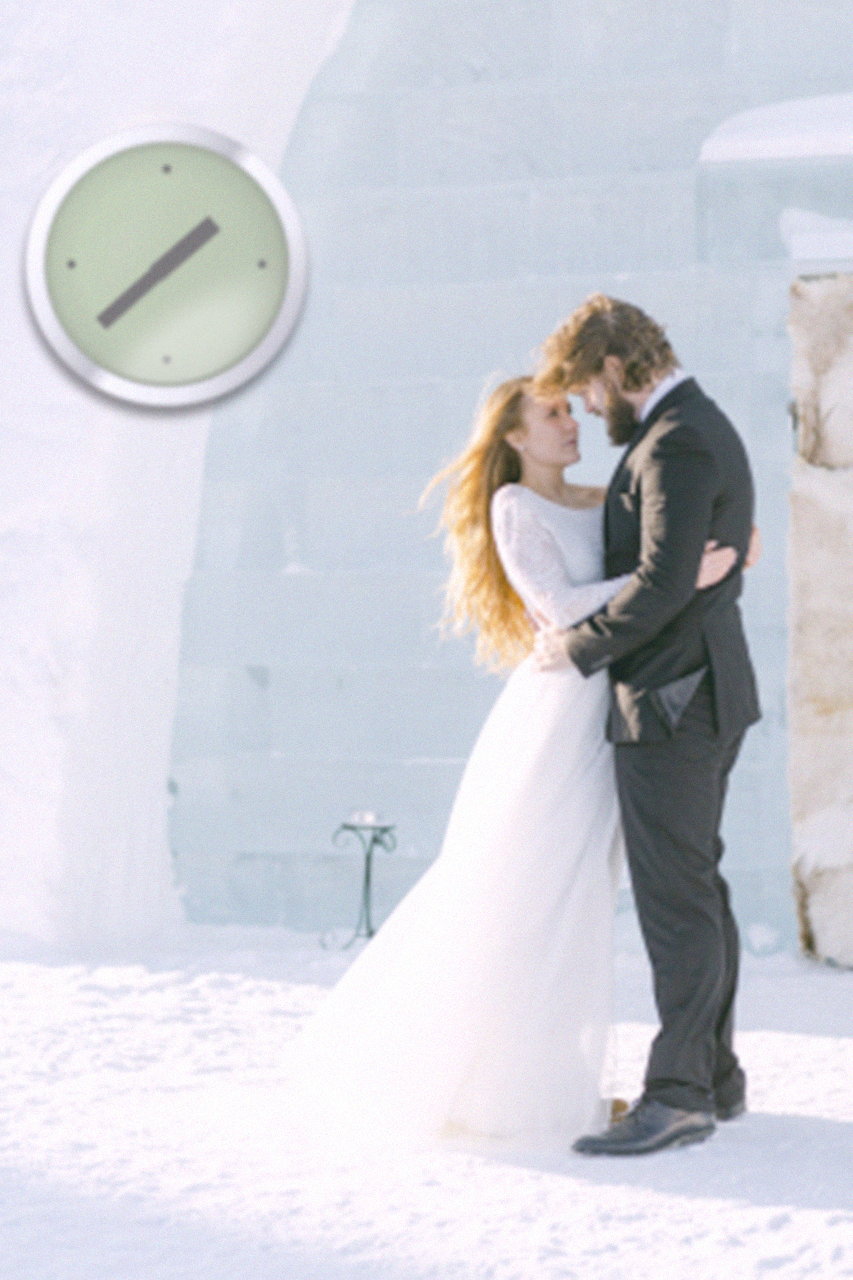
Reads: 1:38
